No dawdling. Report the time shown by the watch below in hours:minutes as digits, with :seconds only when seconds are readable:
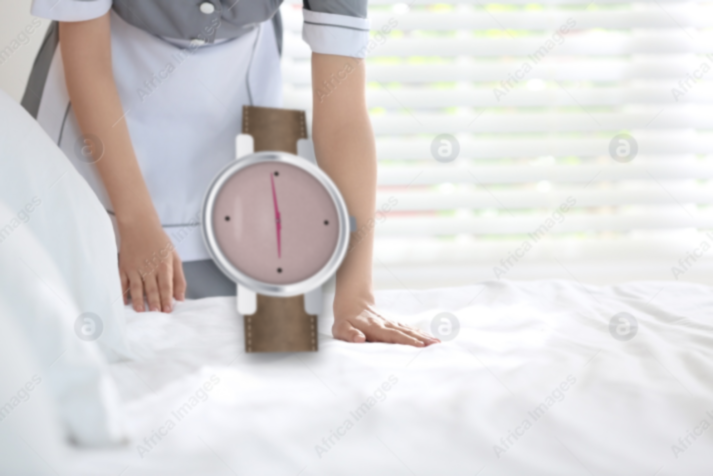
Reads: 5:59
